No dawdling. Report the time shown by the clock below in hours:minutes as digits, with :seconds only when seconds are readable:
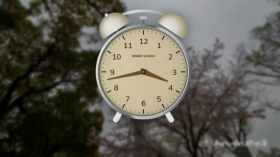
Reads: 3:43
